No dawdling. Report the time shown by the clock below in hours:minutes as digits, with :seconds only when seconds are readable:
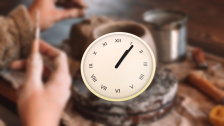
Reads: 1:06
